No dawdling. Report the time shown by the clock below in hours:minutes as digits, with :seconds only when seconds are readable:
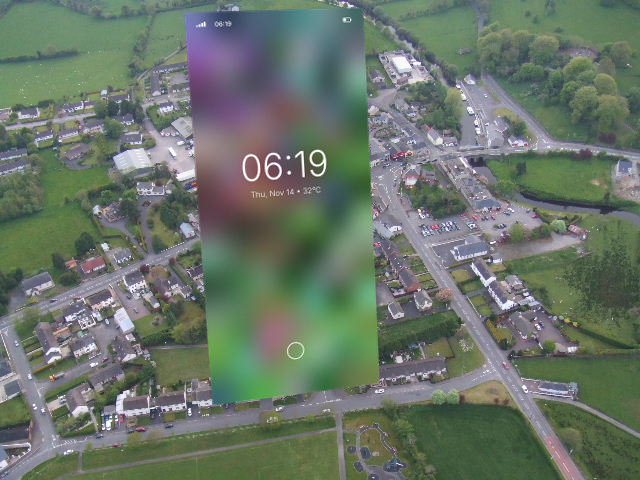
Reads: 6:19
